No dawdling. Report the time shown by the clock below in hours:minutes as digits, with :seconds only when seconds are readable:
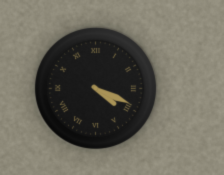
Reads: 4:19
